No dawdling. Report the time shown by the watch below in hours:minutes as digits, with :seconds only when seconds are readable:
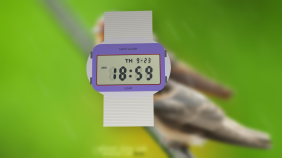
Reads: 18:59
